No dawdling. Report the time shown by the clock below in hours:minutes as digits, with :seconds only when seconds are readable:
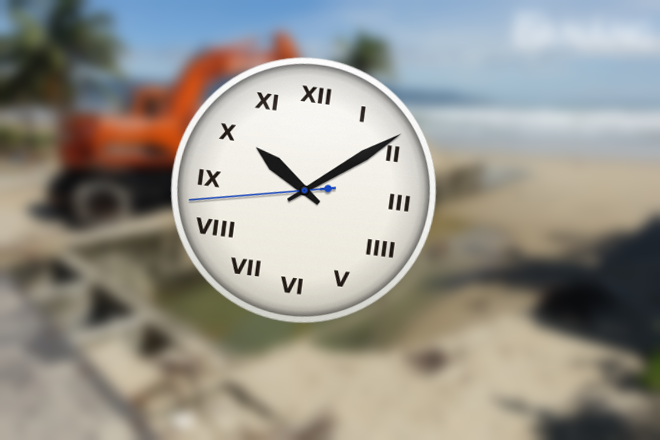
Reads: 10:08:43
